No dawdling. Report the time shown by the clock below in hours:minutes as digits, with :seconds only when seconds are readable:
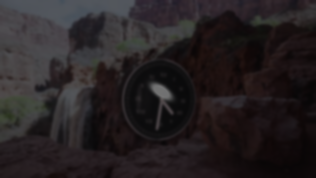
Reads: 4:31
